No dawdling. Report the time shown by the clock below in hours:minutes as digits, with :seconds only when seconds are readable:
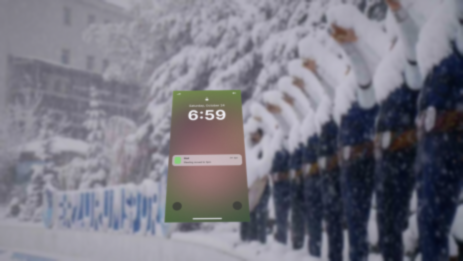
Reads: 6:59
